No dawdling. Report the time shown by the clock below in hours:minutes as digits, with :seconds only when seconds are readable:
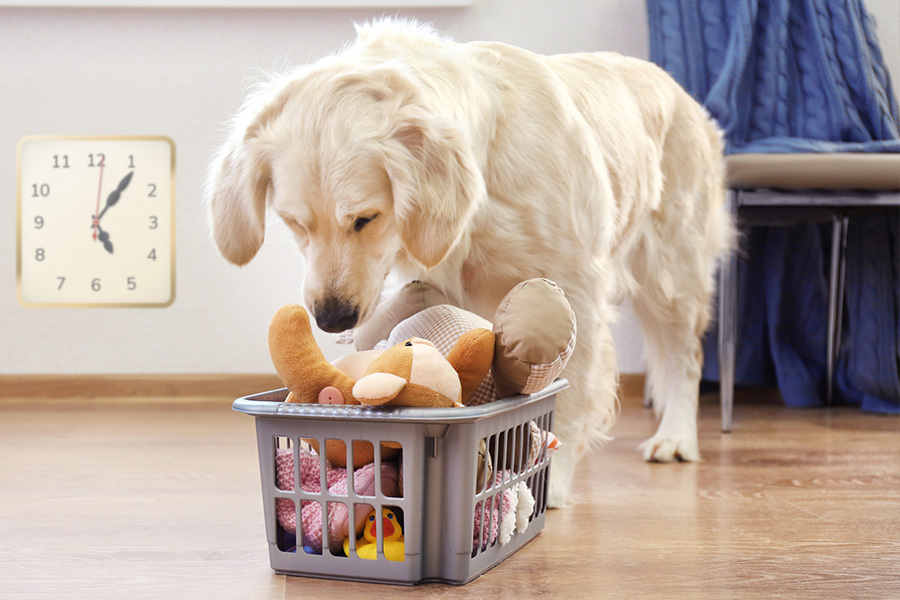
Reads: 5:06:01
